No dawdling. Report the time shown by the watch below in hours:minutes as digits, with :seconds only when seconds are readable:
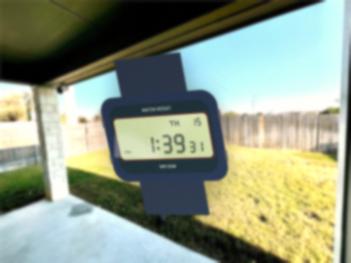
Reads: 1:39
